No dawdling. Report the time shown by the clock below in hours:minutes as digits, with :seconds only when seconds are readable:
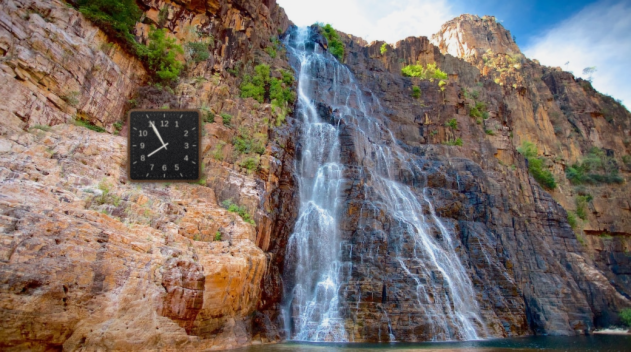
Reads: 7:55
